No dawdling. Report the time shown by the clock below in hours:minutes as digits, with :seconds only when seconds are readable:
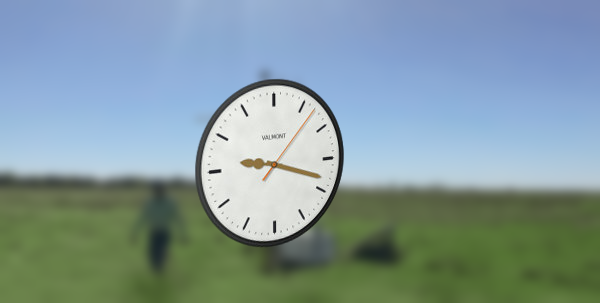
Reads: 9:18:07
